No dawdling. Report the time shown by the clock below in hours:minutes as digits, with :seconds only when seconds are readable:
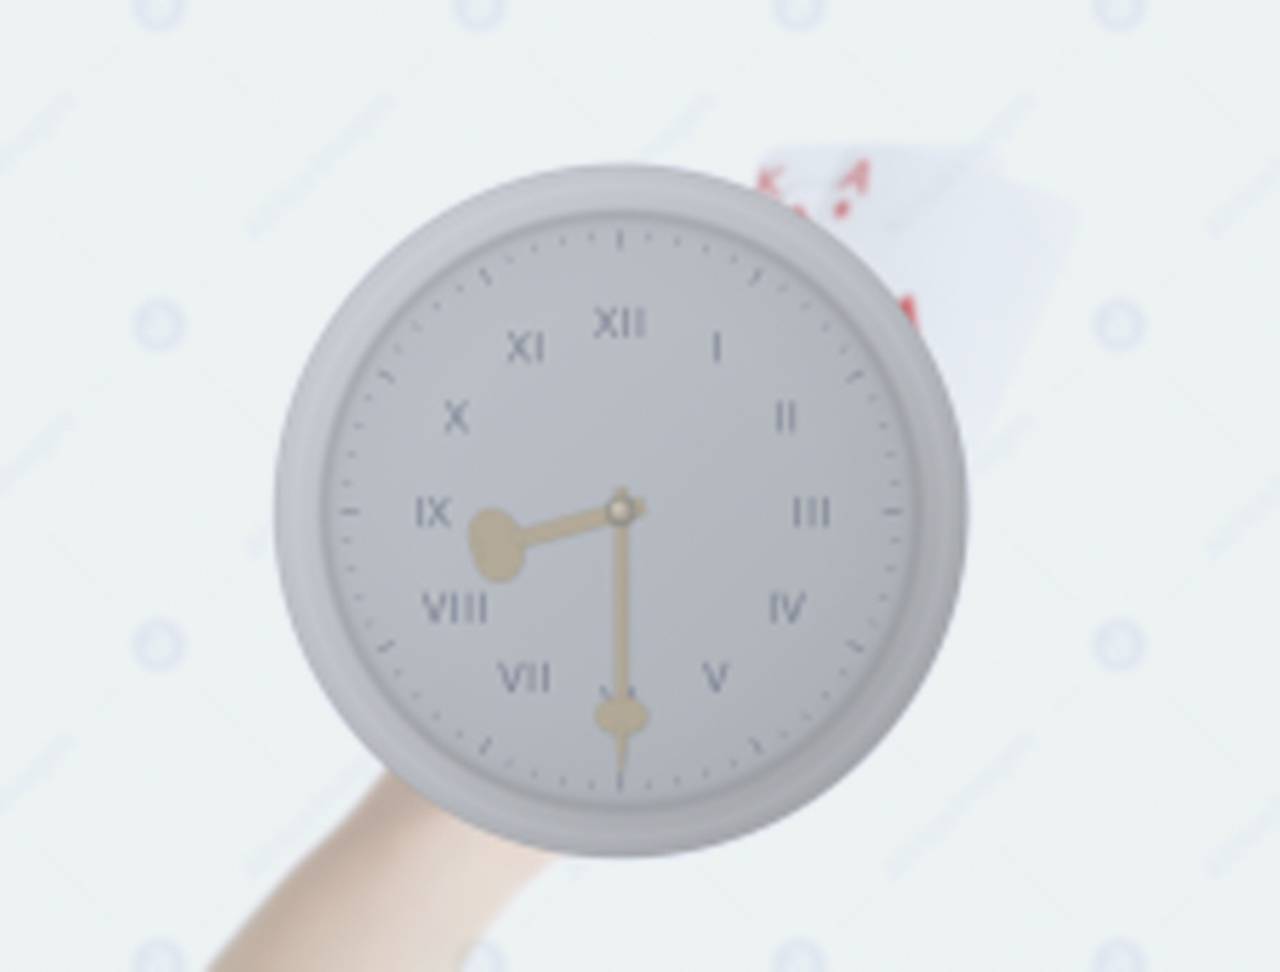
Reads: 8:30
